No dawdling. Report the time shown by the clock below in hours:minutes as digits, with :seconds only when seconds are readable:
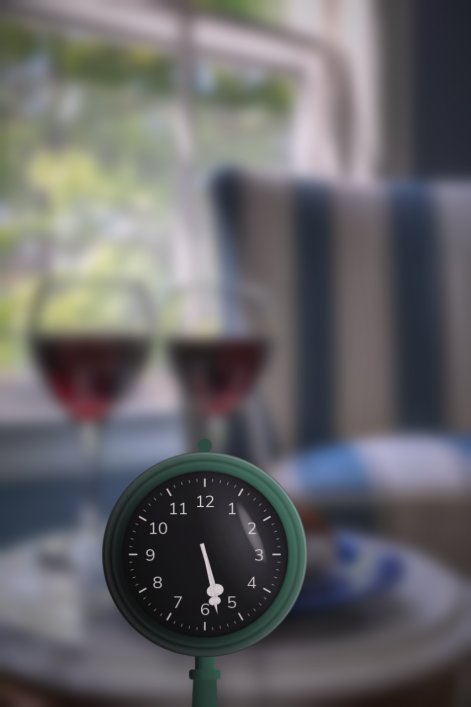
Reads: 5:28
